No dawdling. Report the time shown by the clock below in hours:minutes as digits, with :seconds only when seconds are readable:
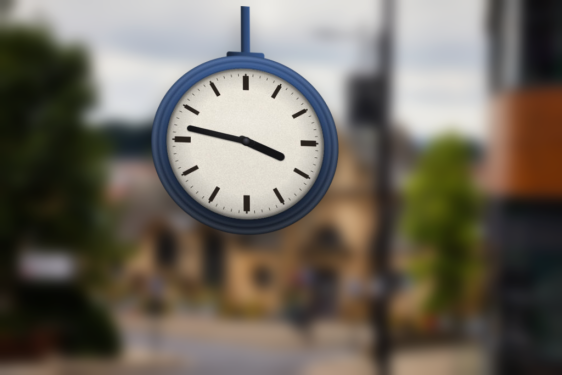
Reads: 3:47
